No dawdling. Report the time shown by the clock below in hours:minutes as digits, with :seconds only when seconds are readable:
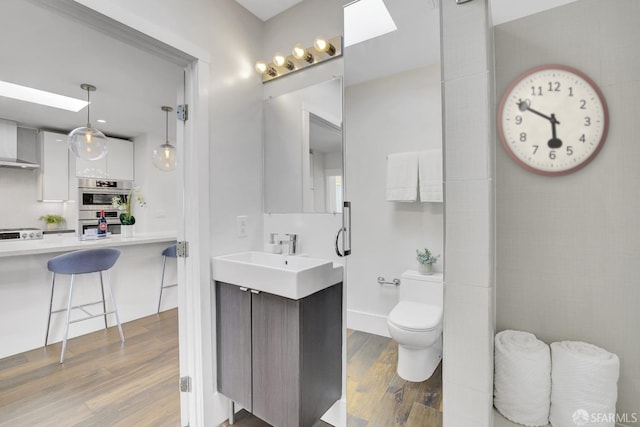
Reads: 5:49
